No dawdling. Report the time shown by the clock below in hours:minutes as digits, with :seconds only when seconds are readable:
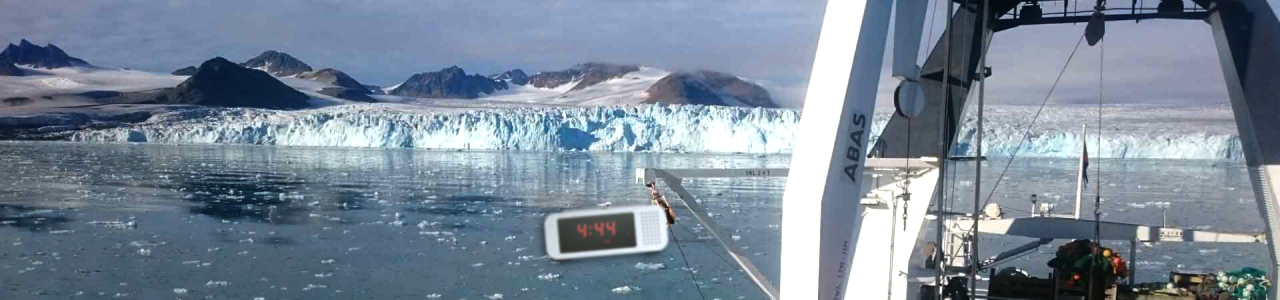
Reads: 4:44
